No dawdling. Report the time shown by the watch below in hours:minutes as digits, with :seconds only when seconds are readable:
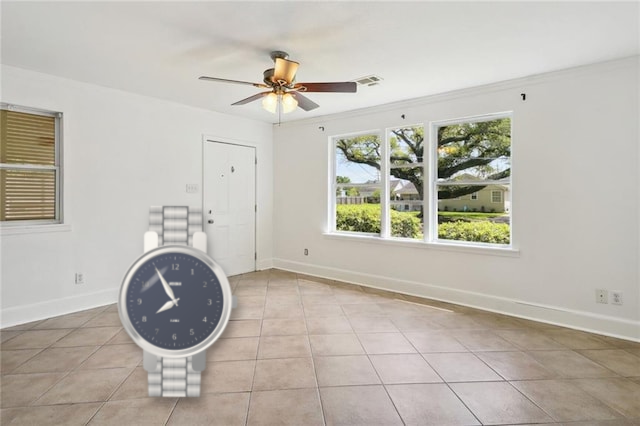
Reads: 7:55
